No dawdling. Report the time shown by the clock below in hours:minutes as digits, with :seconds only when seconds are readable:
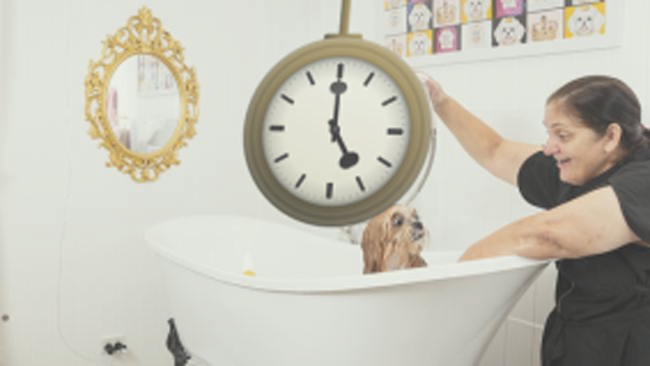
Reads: 5:00
